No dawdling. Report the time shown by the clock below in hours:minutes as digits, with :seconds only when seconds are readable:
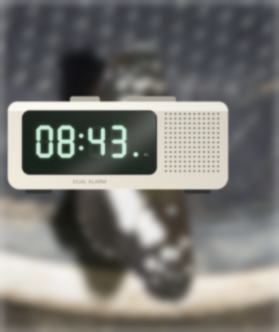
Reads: 8:43
